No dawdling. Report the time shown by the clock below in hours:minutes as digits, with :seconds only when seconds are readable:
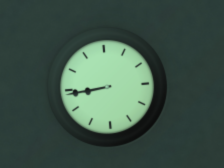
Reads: 8:44
